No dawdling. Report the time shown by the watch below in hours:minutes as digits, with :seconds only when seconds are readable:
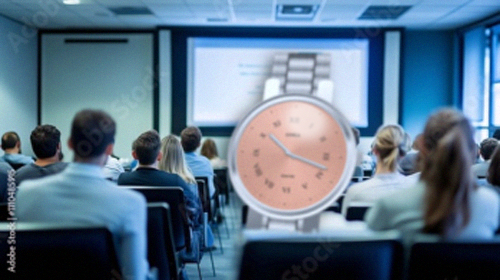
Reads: 10:18
